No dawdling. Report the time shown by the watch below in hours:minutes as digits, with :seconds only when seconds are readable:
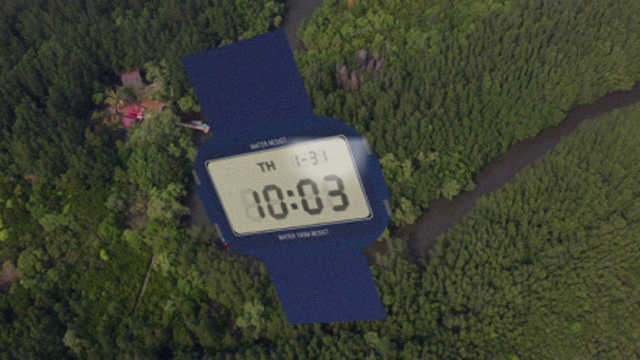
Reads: 10:03
